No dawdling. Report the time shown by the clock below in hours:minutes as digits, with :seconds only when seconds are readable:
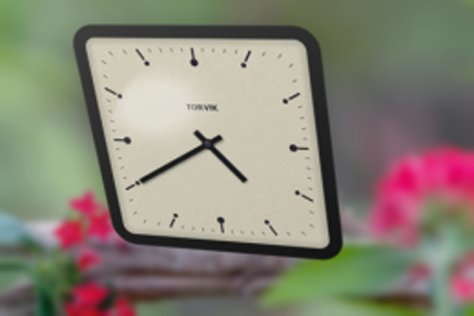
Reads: 4:40
